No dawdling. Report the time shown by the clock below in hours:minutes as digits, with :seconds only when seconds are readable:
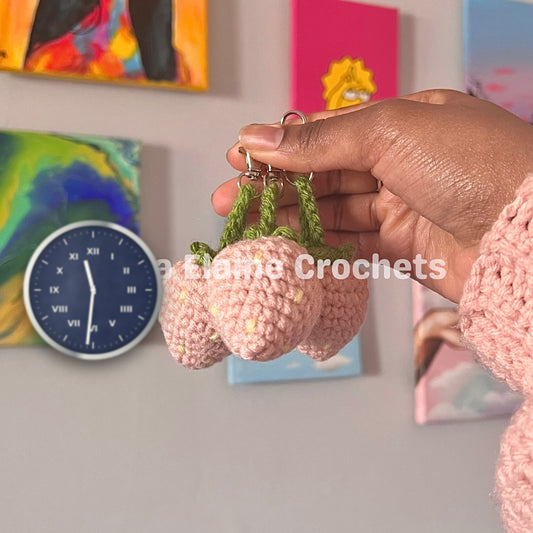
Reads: 11:31
